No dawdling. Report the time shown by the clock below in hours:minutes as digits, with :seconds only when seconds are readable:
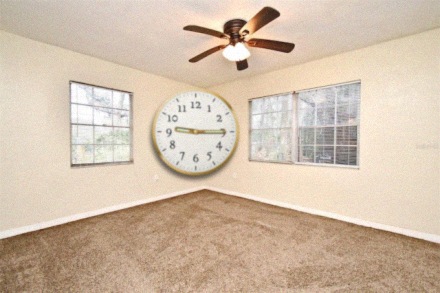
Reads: 9:15
